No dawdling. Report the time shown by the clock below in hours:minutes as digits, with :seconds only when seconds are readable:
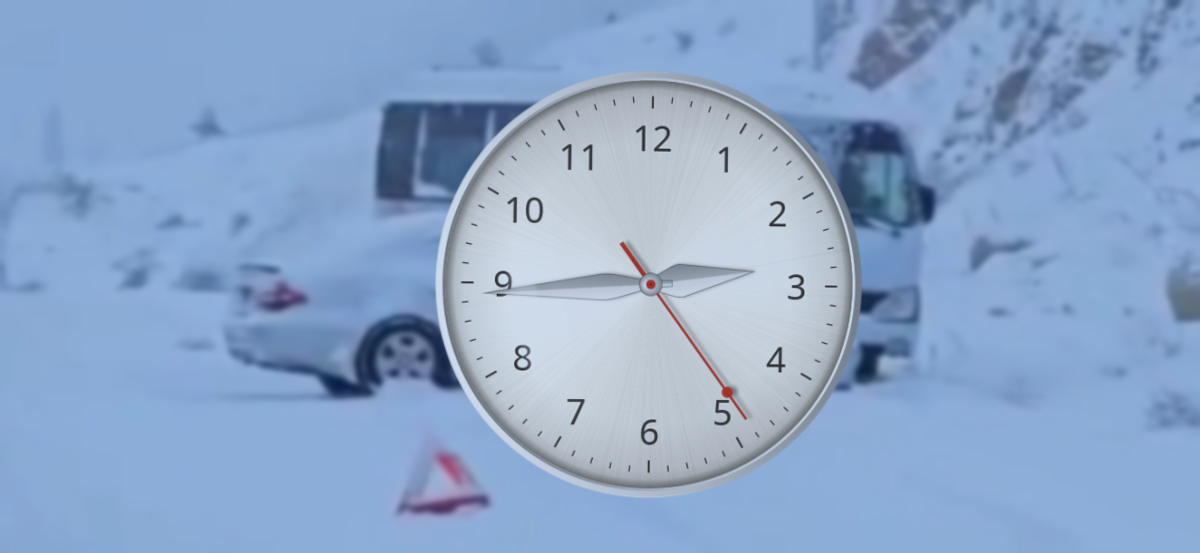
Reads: 2:44:24
